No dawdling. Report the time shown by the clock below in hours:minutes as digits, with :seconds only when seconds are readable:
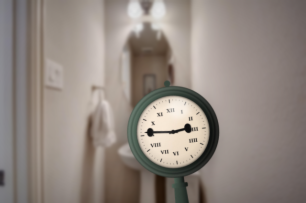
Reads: 2:46
